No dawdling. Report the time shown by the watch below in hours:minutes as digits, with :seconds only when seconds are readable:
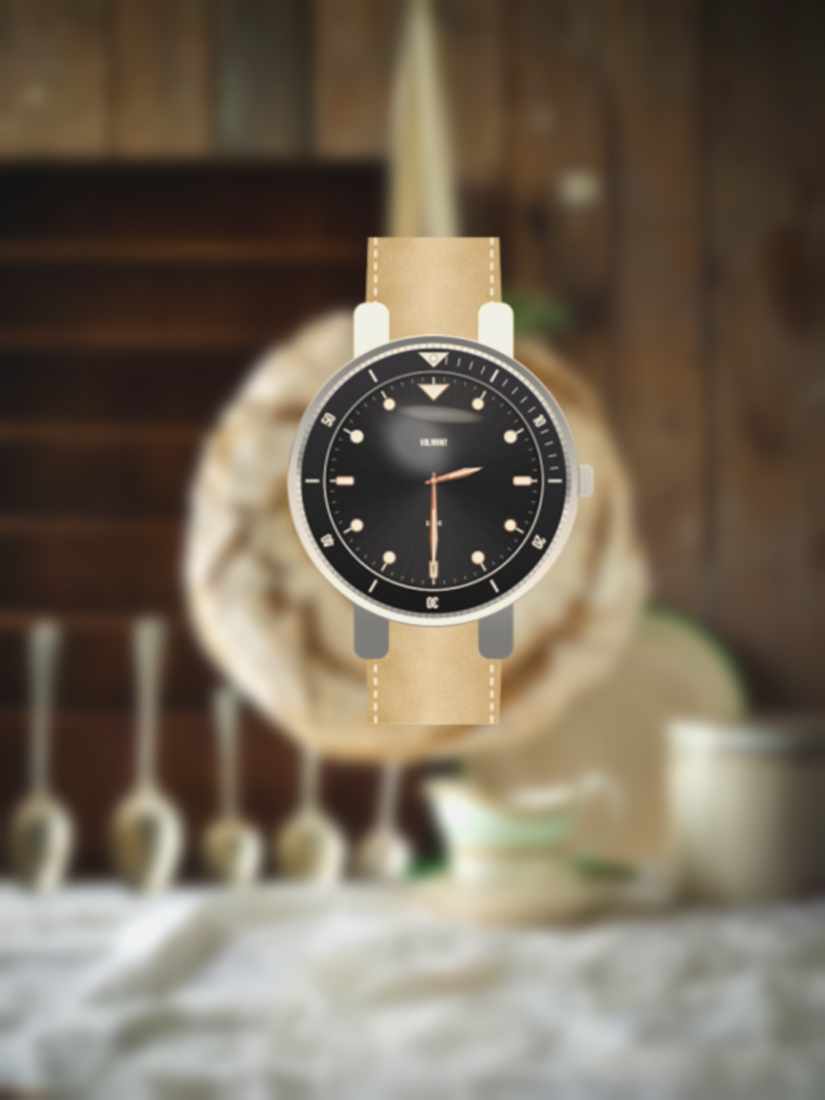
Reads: 2:30
